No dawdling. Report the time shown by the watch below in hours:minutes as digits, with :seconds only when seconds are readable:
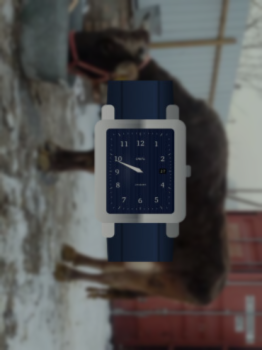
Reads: 9:49
